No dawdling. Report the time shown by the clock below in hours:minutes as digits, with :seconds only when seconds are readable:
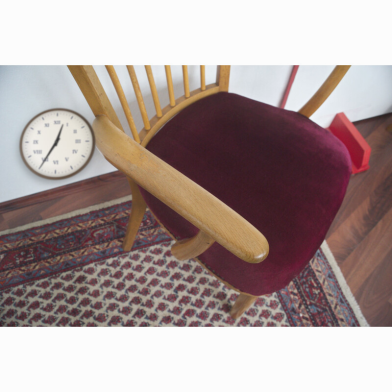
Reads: 12:35
